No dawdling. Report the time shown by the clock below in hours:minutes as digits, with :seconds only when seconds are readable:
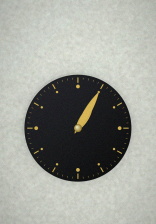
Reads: 1:05
